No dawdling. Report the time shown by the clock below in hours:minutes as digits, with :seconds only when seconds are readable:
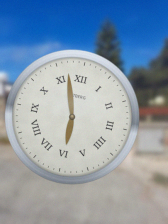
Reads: 5:57
